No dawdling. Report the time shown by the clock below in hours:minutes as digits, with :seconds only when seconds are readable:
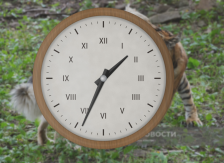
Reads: 1:34
